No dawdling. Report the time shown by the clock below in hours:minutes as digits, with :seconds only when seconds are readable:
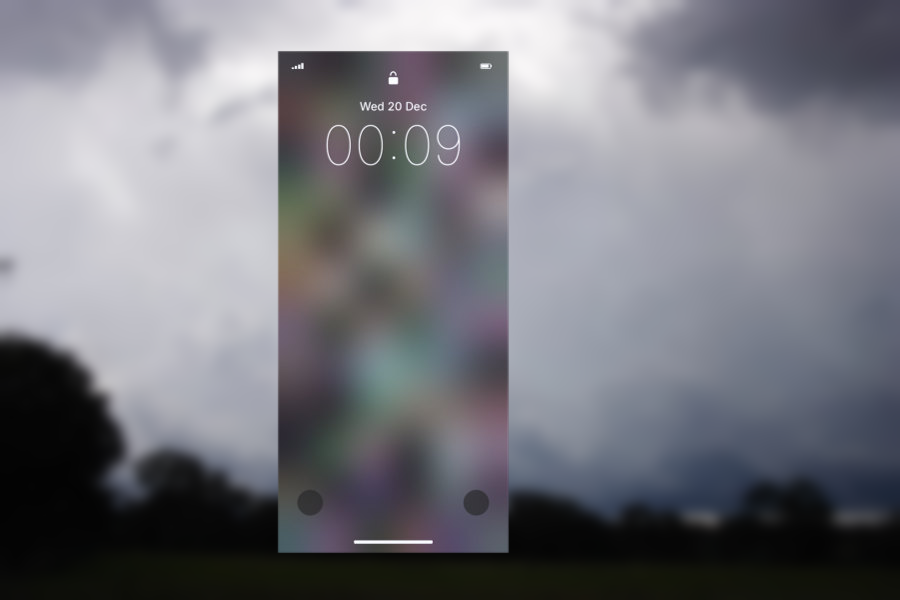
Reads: 0:09
